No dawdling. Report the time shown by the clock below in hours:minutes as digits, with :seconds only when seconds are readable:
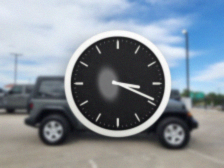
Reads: 3:19
